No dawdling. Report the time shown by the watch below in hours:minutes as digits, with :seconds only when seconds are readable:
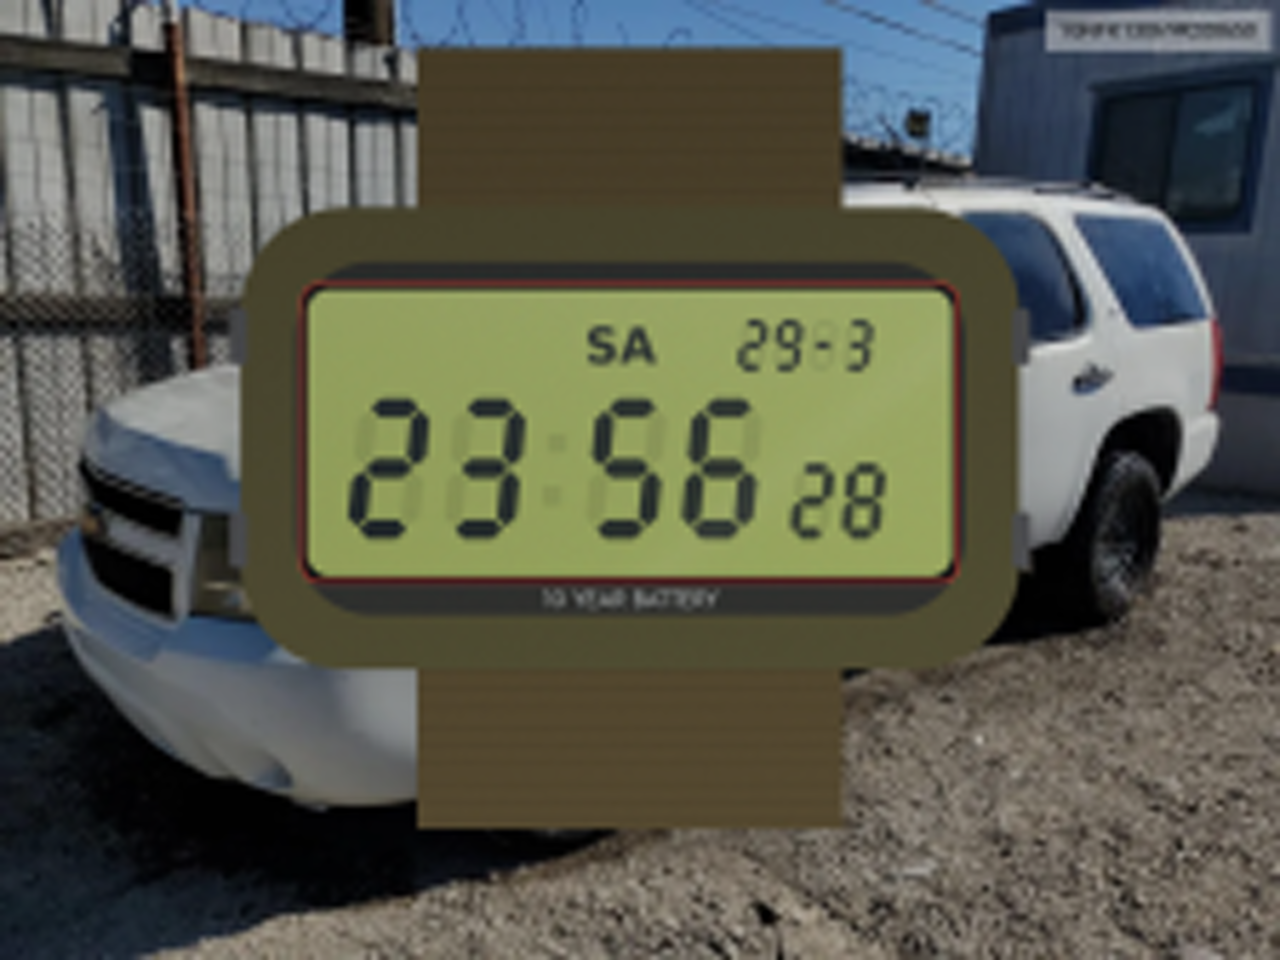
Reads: 23:56:28
